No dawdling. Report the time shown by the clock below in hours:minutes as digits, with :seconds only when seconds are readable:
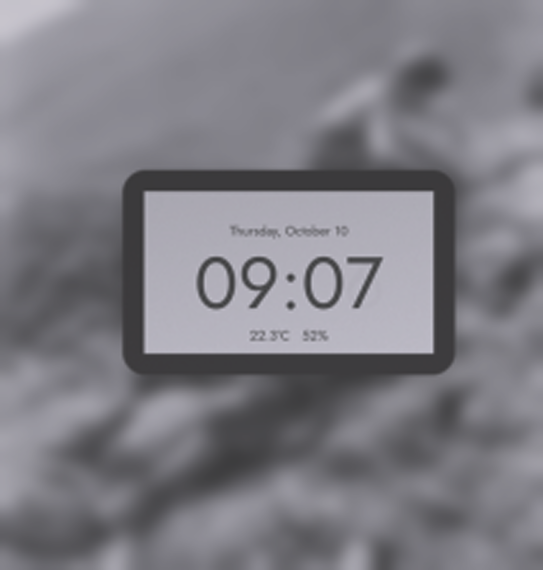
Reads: 9:07
